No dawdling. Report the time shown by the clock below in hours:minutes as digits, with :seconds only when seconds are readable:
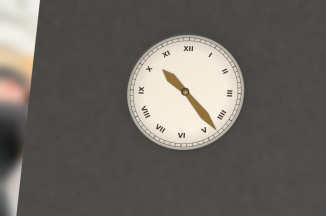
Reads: 10:23
